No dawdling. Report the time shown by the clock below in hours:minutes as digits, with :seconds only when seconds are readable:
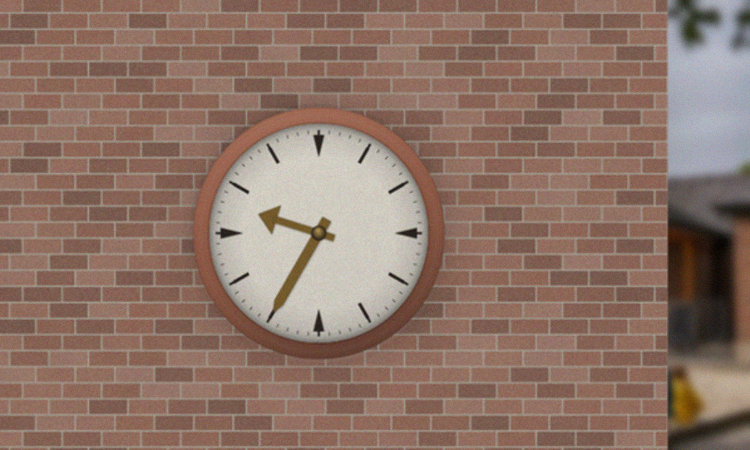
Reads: 9:35
